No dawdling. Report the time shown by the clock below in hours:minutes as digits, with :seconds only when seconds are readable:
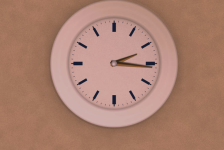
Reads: 2:16
